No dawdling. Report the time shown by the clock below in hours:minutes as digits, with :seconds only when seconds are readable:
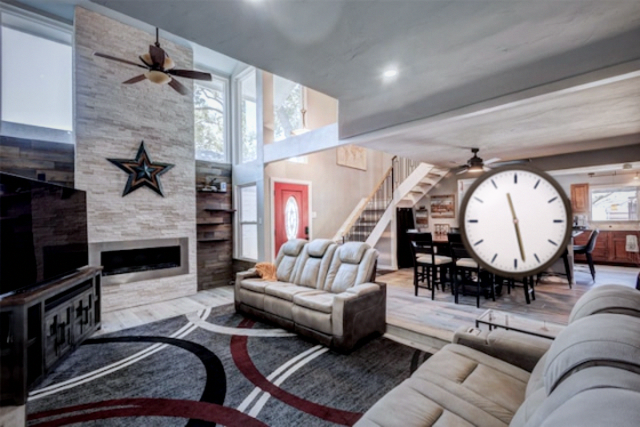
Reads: 11:28
